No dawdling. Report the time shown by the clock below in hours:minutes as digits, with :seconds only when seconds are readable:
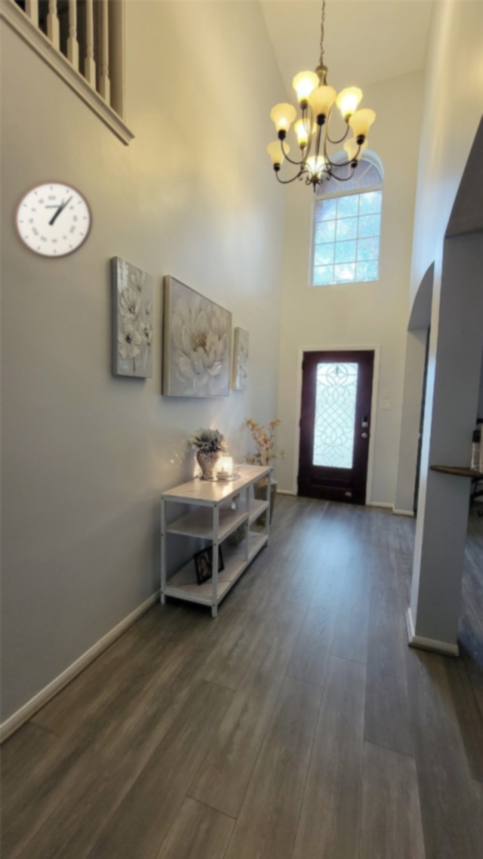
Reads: 1:07
